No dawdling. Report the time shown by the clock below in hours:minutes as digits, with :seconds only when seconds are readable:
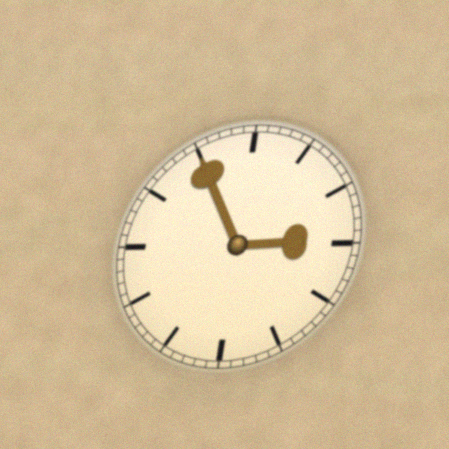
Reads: 2:55
